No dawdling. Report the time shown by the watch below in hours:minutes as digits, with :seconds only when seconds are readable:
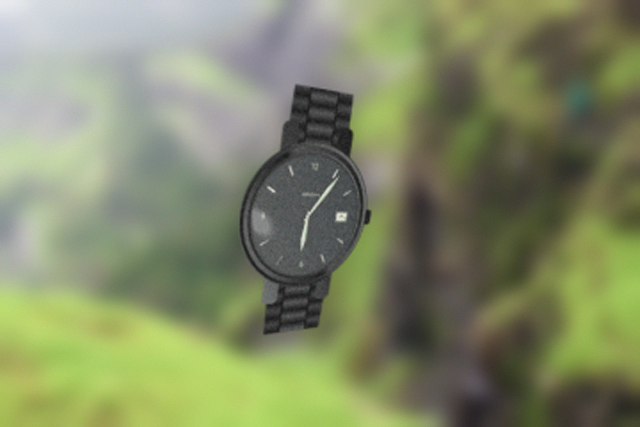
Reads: 6:06
